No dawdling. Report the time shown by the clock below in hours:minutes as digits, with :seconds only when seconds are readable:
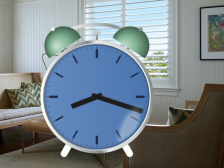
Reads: 8:18
